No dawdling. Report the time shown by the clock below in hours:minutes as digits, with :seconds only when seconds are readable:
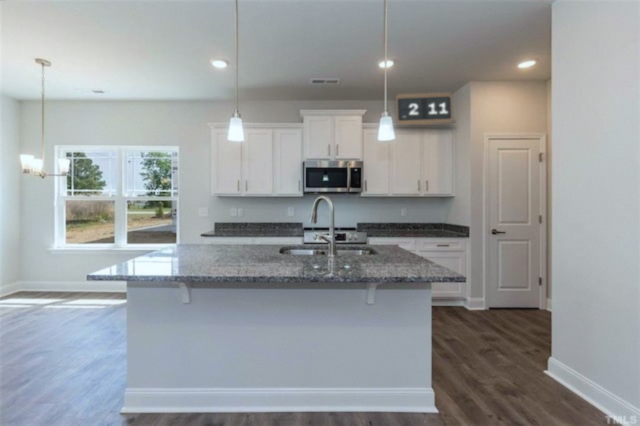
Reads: 2:11
